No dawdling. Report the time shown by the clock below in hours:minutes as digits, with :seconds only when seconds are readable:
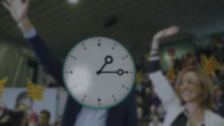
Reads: 1:15
